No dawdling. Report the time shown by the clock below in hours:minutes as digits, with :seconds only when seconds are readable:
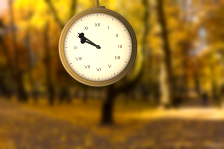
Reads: 9:51
